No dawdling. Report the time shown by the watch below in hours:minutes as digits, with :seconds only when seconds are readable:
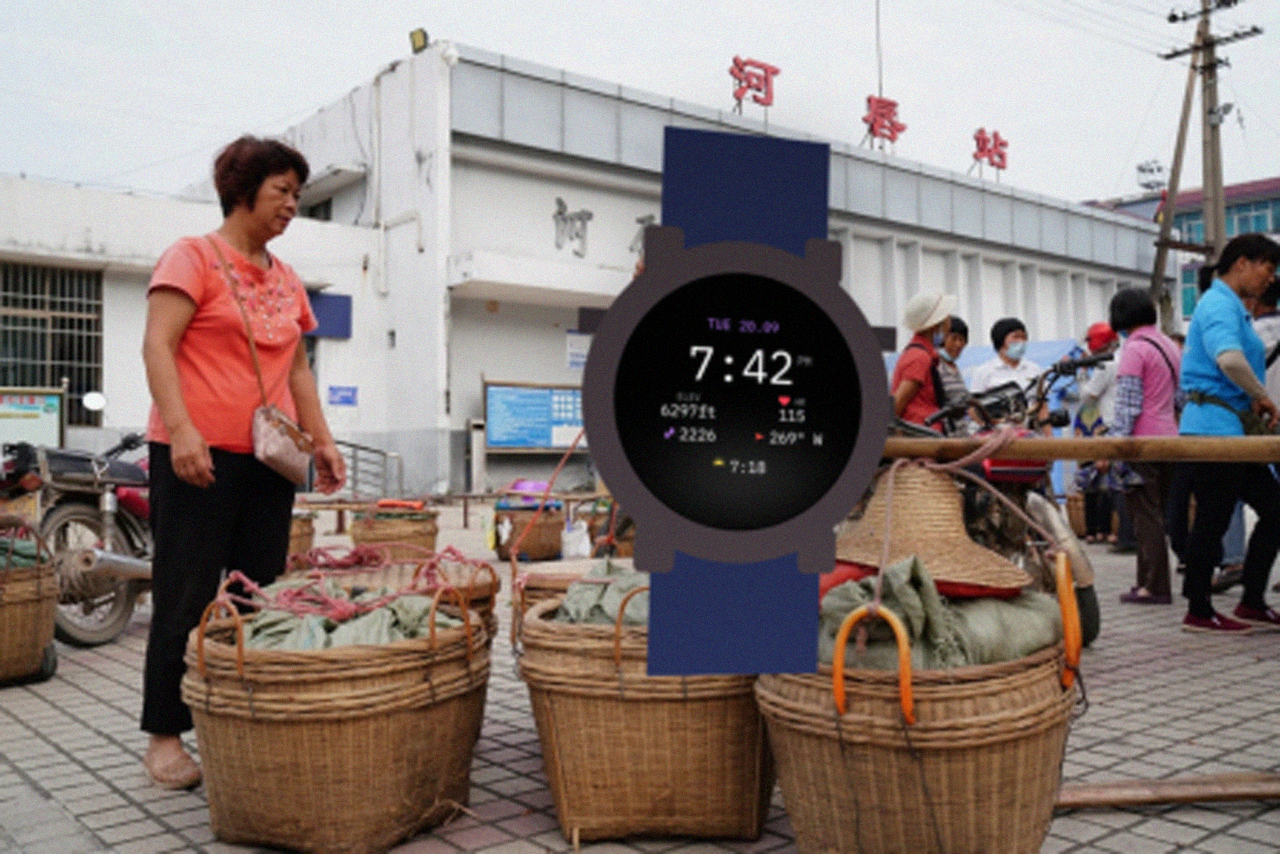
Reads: 7:42
